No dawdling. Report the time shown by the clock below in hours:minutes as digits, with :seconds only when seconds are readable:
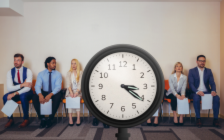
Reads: 3:21
